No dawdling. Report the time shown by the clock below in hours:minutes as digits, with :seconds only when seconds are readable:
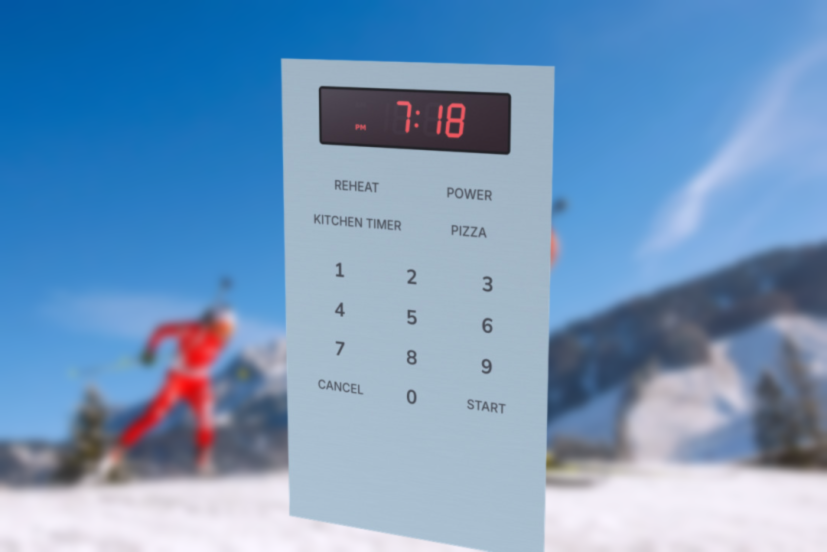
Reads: 7:18
